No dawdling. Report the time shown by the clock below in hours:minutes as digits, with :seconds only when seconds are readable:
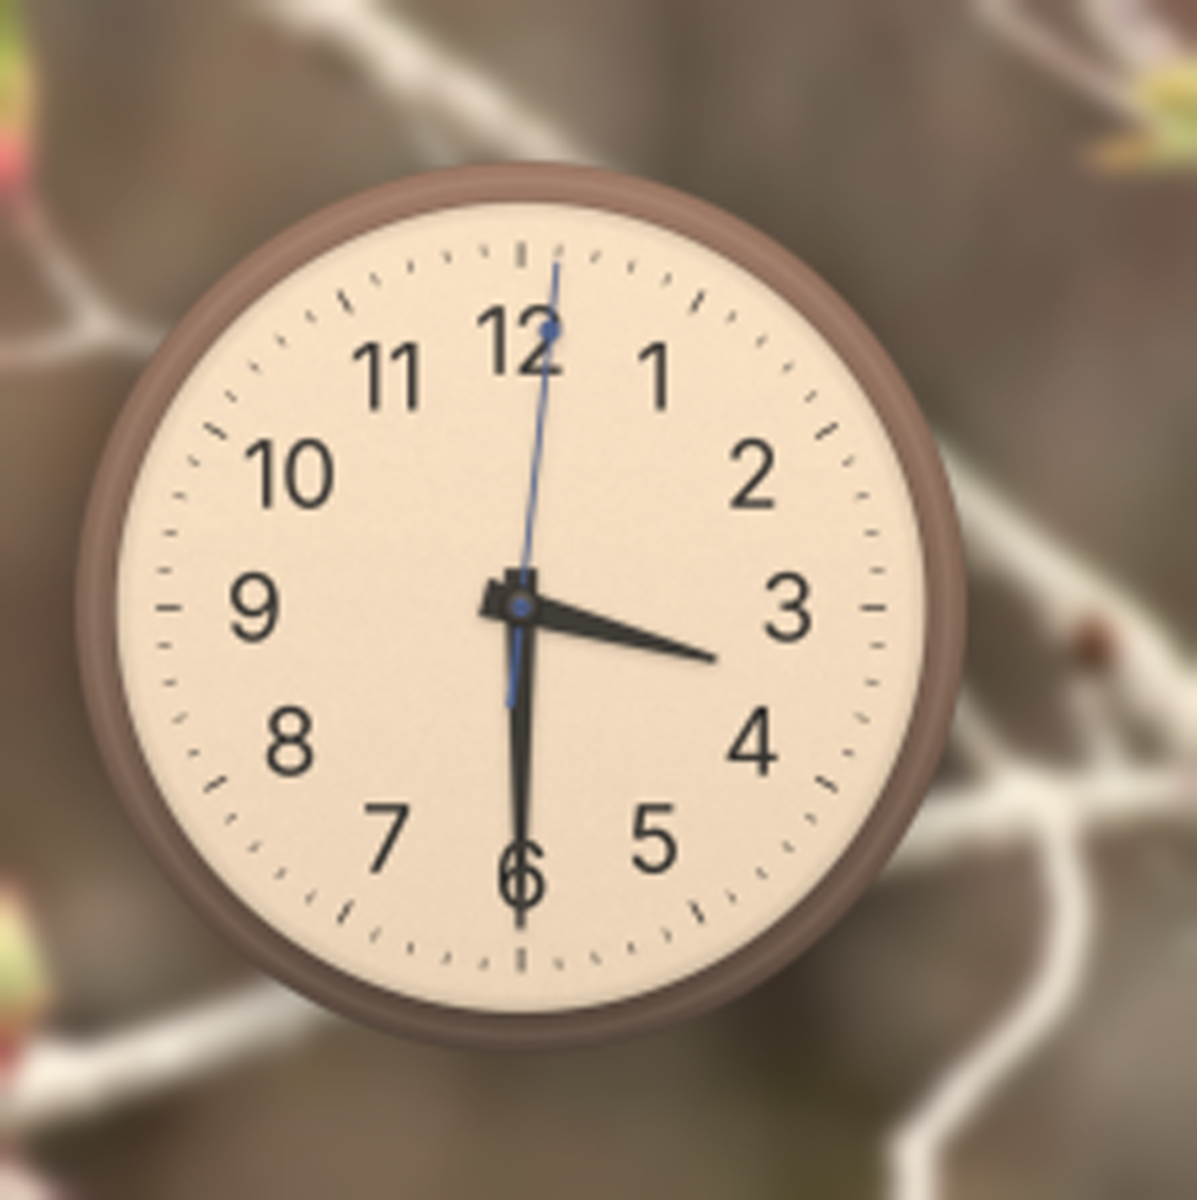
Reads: 3:30:01
